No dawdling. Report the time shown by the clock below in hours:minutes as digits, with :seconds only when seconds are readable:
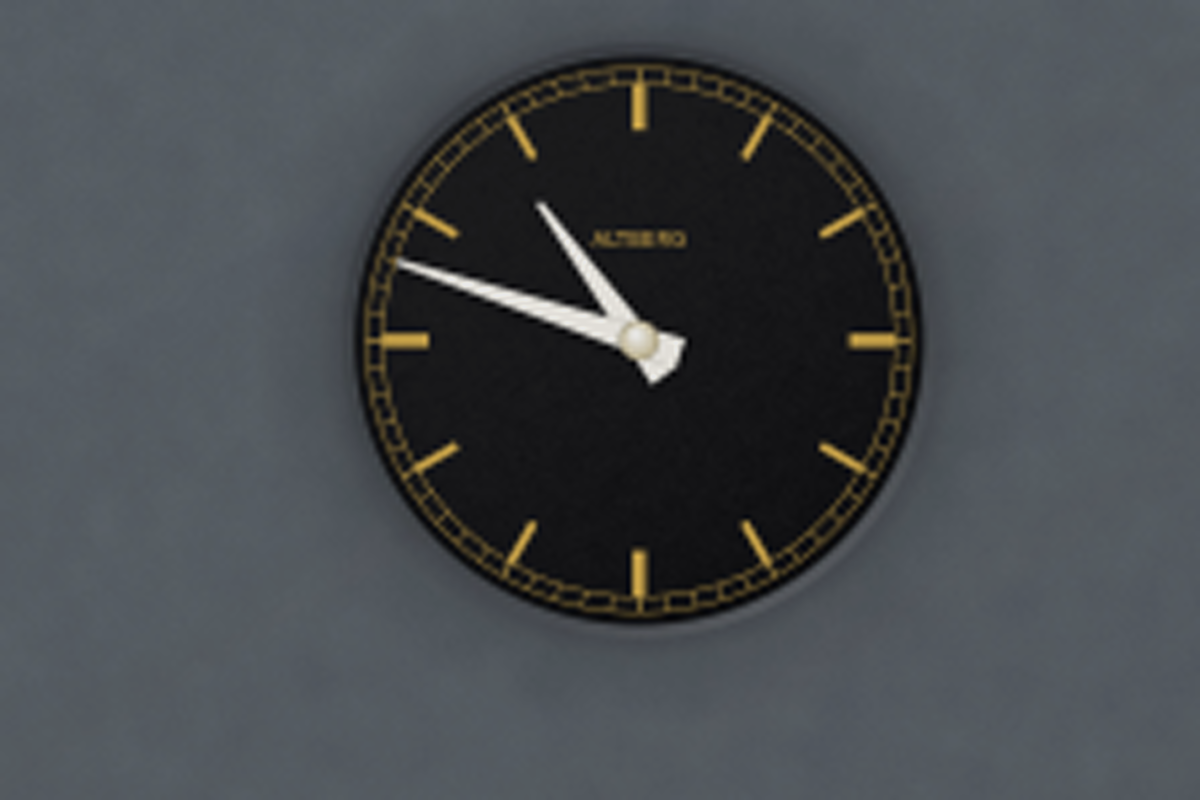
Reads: 10:48
